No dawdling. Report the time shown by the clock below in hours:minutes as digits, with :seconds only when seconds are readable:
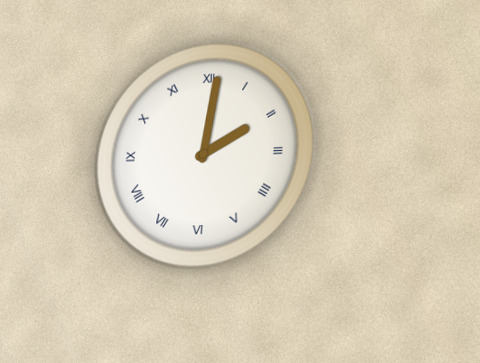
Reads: 2:01
